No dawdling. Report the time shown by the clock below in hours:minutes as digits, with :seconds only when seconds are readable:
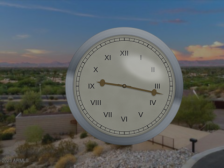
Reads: 9:17
